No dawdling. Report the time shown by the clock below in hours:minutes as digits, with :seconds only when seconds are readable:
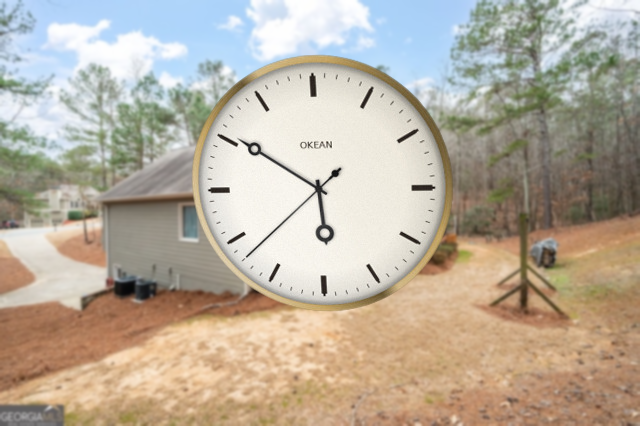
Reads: 5:50:38
